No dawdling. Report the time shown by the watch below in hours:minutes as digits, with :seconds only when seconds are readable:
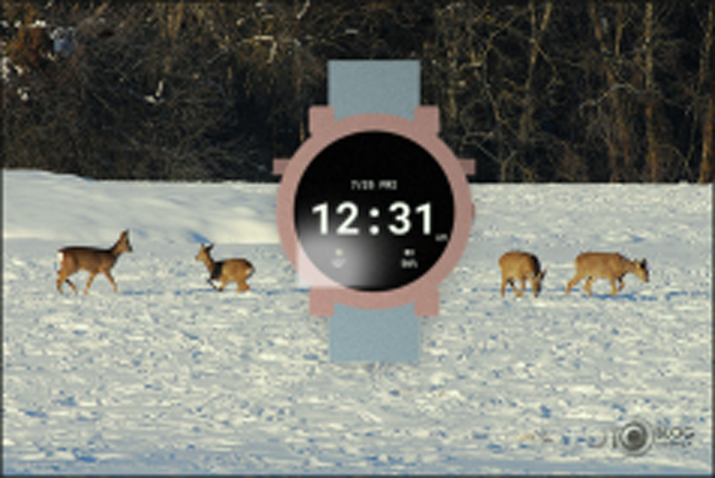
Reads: 12:31
